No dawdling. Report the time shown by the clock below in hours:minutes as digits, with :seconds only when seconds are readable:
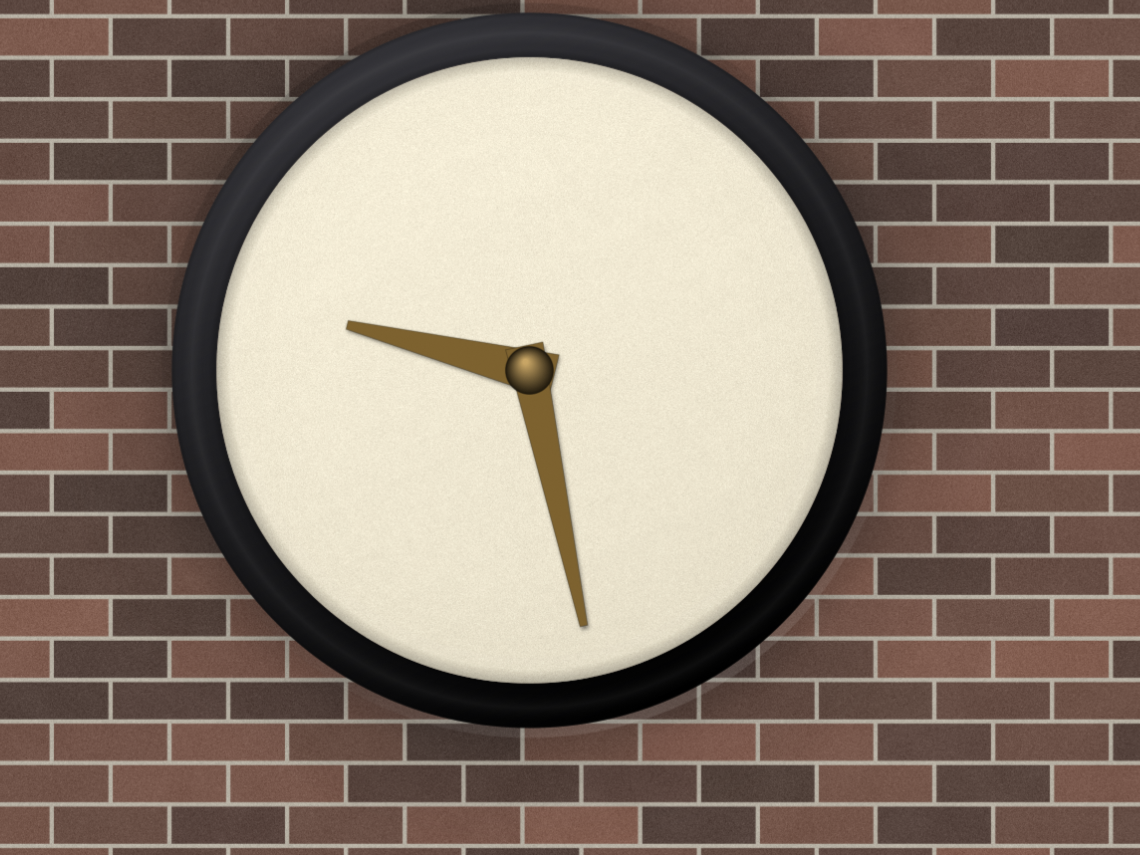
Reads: 9:28
